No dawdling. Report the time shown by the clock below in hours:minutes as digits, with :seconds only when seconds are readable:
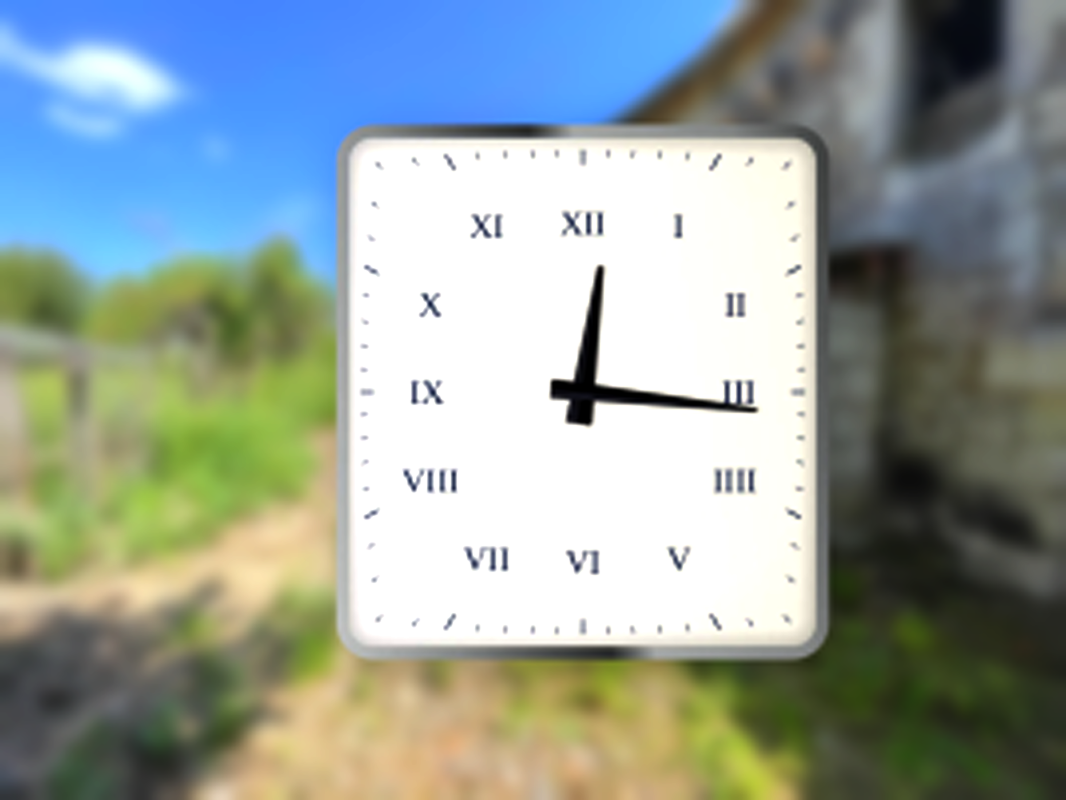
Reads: 12:16
